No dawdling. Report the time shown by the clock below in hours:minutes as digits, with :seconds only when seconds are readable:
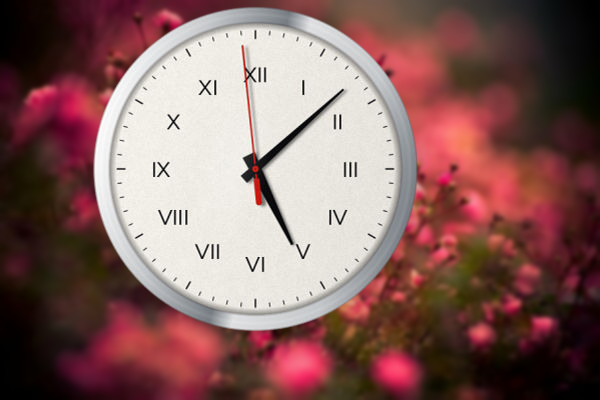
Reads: 5:07:59
